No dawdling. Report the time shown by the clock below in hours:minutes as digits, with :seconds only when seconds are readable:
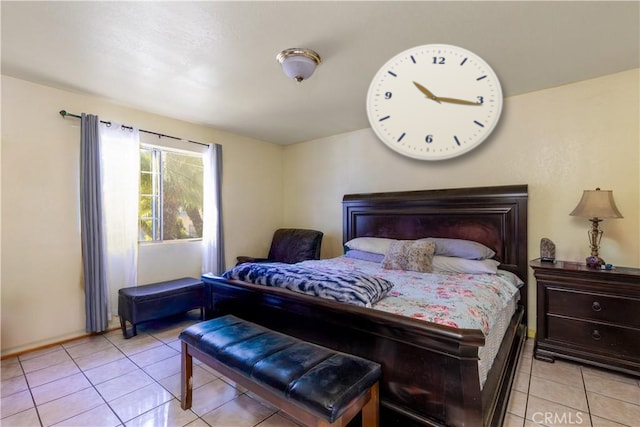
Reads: 10:16
